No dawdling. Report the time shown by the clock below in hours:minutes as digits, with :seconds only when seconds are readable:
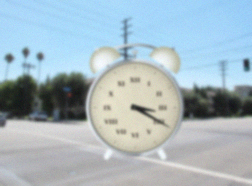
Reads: 3:20
